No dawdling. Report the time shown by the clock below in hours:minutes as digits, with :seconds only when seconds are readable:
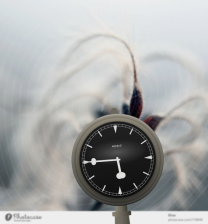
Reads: 5:45
